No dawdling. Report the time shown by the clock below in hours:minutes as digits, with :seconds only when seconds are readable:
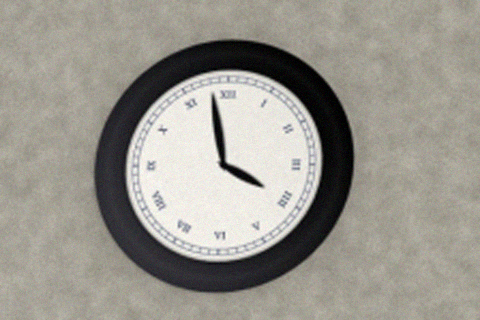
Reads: 3:58
